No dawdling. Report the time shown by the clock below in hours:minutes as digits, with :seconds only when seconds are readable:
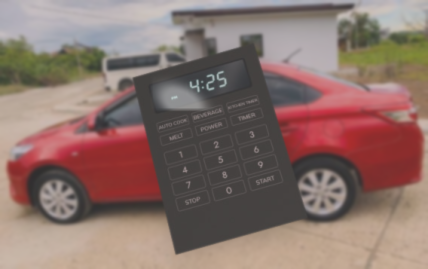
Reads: 4:25
